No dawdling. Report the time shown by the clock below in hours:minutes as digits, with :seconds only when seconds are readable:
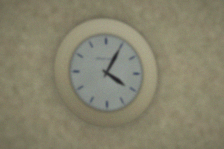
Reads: 4:05
